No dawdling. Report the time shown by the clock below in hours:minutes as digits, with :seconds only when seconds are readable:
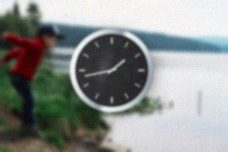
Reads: 1:43
